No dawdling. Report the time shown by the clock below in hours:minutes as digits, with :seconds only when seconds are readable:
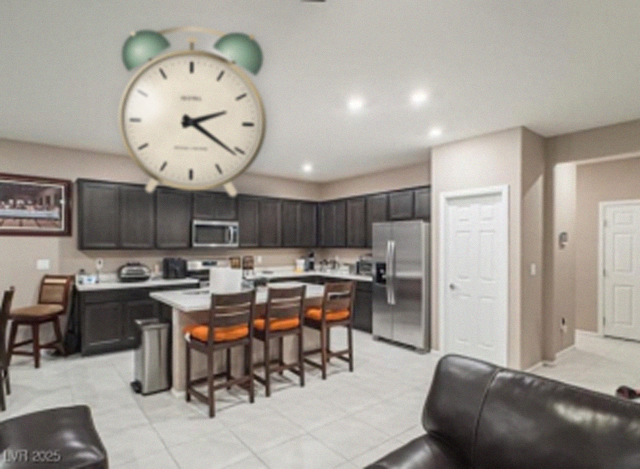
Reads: 2:21
